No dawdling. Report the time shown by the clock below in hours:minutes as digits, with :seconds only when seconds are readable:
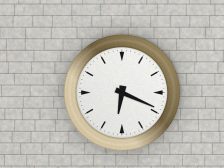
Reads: 6:19
